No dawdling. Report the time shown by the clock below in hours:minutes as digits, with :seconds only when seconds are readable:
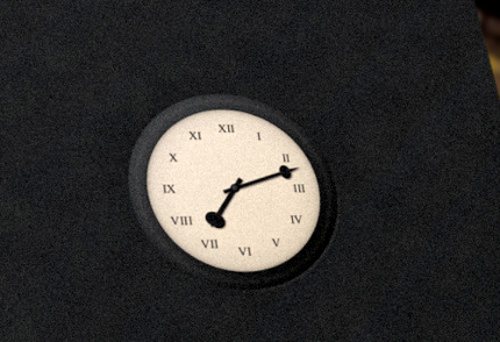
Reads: 7:12
